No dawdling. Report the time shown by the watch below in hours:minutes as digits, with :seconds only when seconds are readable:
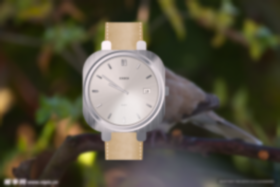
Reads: 9:51
